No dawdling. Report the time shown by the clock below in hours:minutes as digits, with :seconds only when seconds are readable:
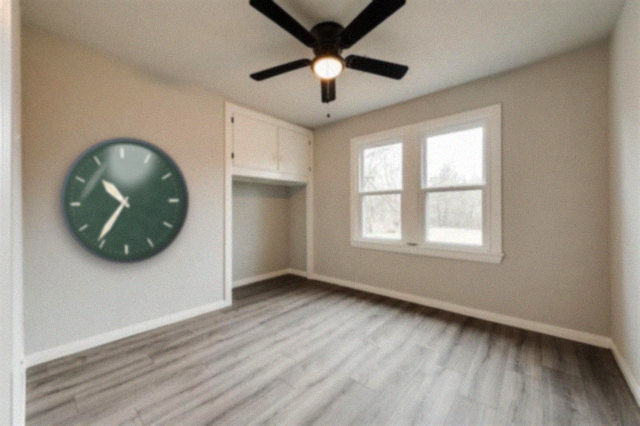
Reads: 10:36
